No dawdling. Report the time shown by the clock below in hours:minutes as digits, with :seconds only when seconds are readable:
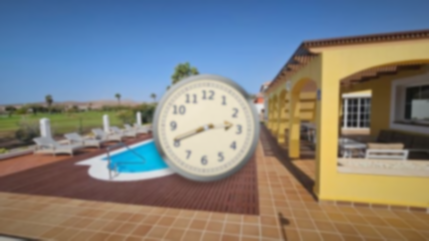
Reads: 2:41
